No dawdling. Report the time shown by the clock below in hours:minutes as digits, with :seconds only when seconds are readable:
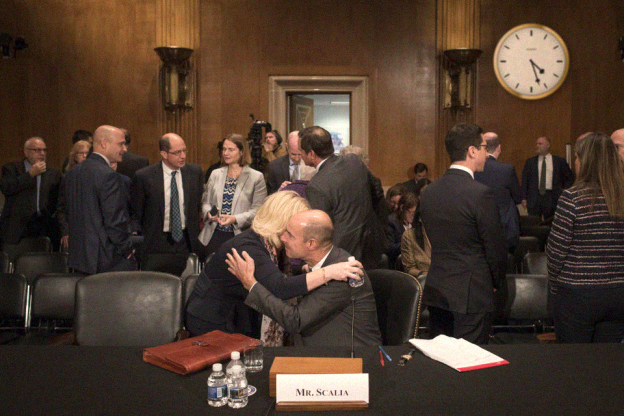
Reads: 4:27
